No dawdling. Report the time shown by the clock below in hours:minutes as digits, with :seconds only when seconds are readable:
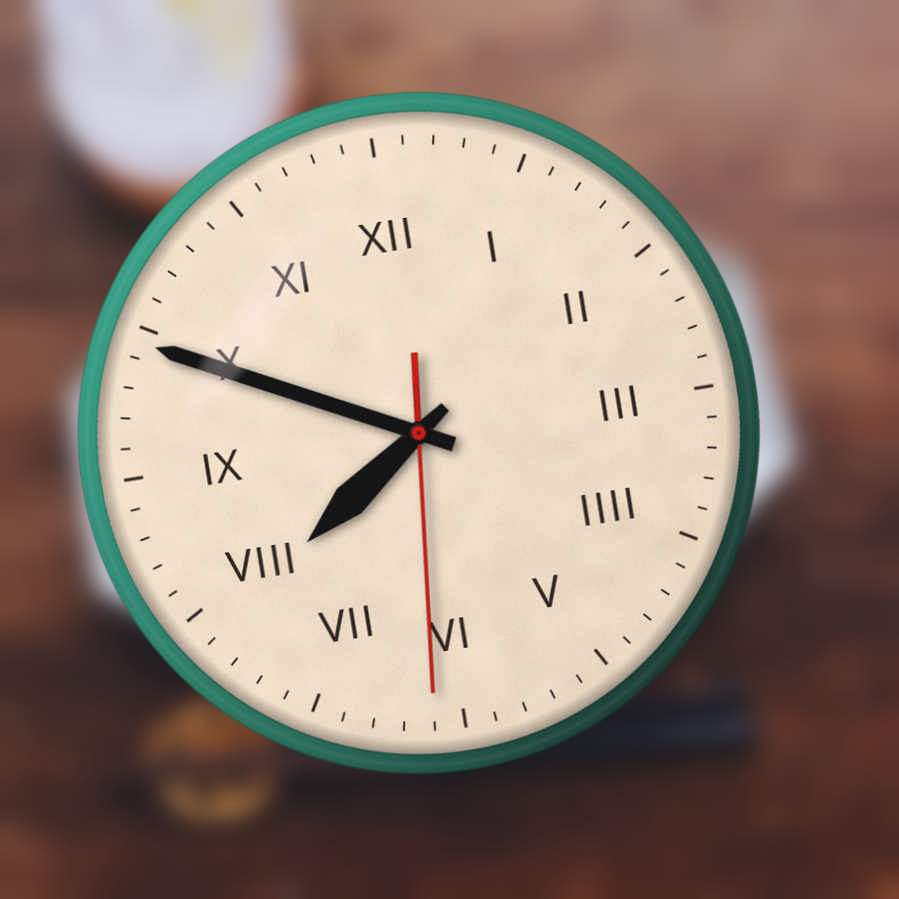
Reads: 7:49:31
